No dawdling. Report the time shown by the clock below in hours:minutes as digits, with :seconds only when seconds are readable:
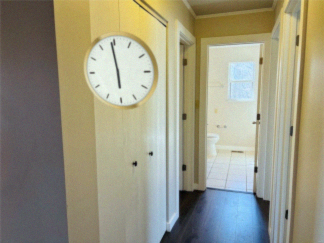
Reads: 5:59
